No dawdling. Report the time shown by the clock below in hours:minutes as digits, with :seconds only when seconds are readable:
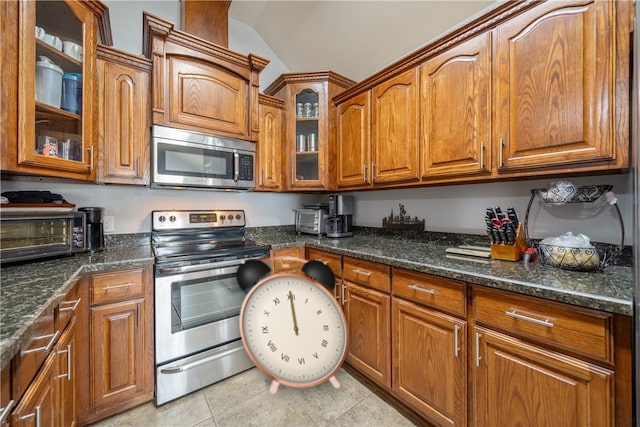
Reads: 12:00
